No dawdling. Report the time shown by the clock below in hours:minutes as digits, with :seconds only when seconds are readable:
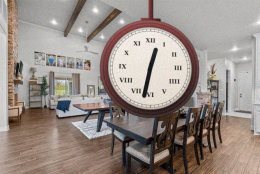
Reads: 12:32
